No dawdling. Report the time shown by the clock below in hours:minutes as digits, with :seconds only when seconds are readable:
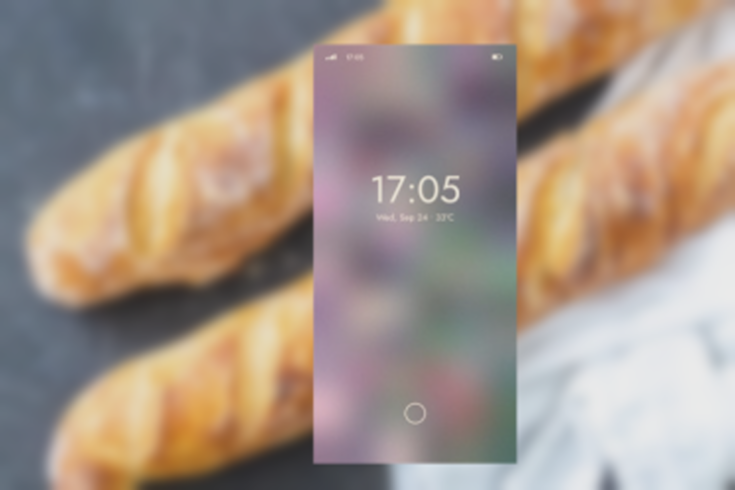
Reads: 17:05
